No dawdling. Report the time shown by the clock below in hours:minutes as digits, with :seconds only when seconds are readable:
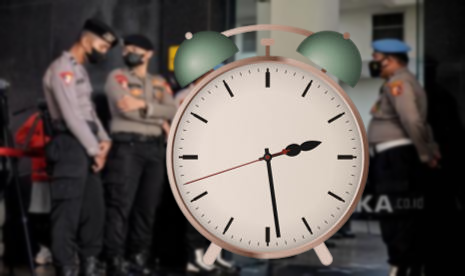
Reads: 2:28:42
